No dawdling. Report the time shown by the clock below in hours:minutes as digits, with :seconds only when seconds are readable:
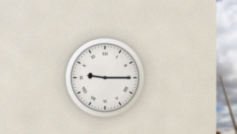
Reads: 9:15
